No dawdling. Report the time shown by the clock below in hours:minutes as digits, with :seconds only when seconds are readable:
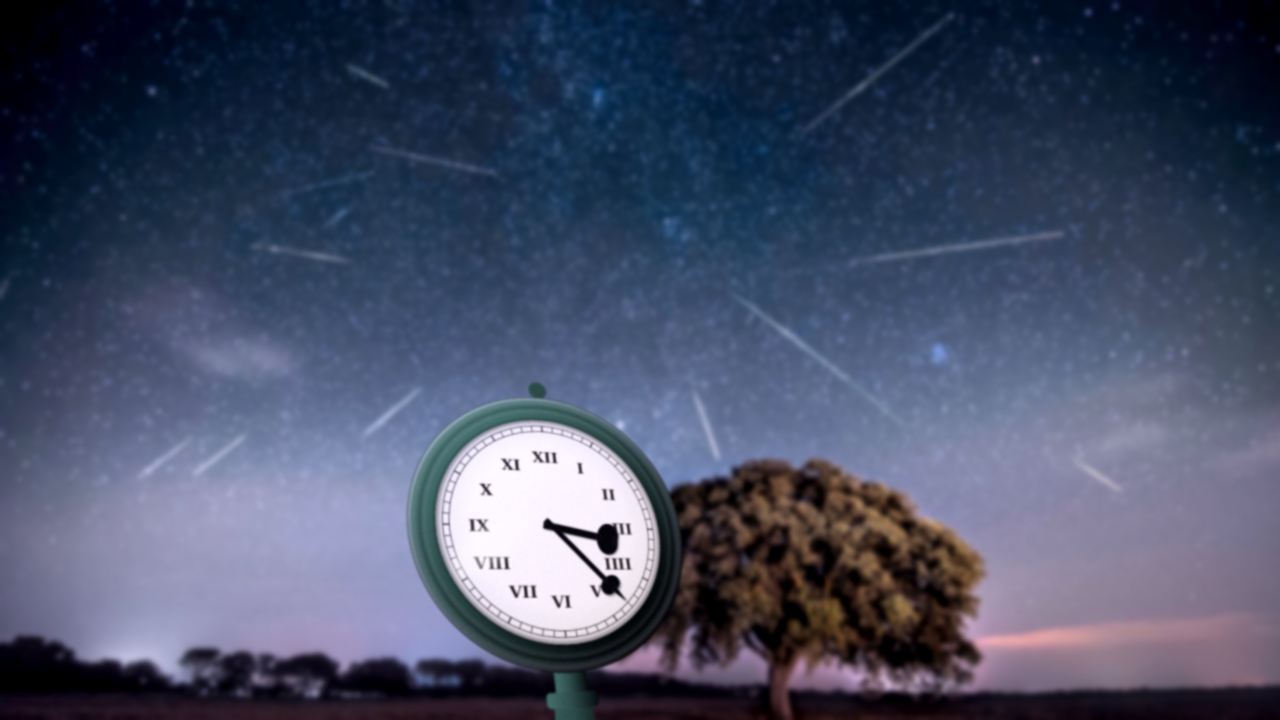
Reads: 3:23
